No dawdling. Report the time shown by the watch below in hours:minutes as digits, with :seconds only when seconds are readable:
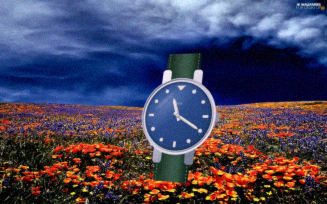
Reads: 11:20
